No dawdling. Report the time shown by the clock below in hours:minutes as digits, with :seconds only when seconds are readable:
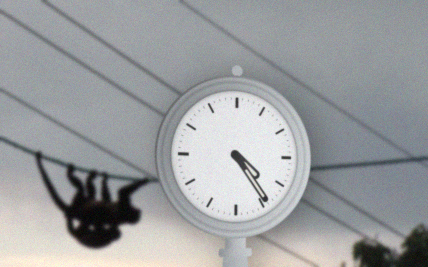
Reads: 4:24
